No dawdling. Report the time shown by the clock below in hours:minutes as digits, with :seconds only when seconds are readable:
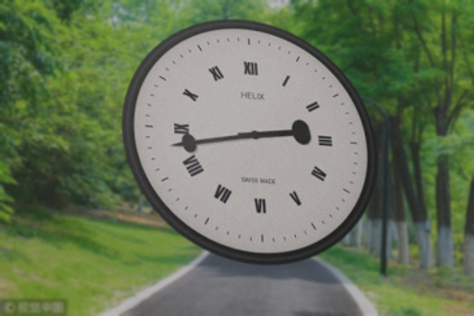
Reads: 2:43
